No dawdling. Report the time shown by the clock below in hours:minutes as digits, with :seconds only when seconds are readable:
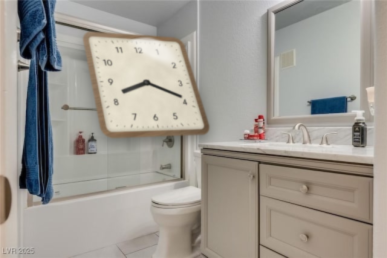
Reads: 8:19
